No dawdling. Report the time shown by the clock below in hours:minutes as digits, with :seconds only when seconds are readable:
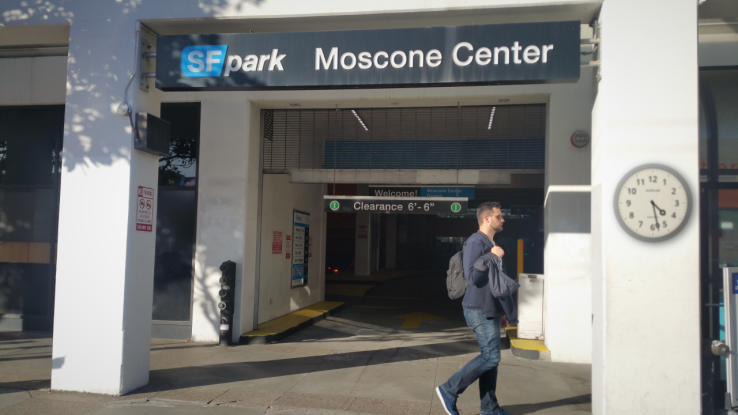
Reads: 4:28
